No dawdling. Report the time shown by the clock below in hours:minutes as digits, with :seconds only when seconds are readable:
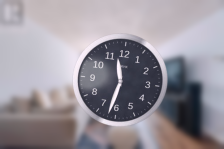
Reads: 11:32
